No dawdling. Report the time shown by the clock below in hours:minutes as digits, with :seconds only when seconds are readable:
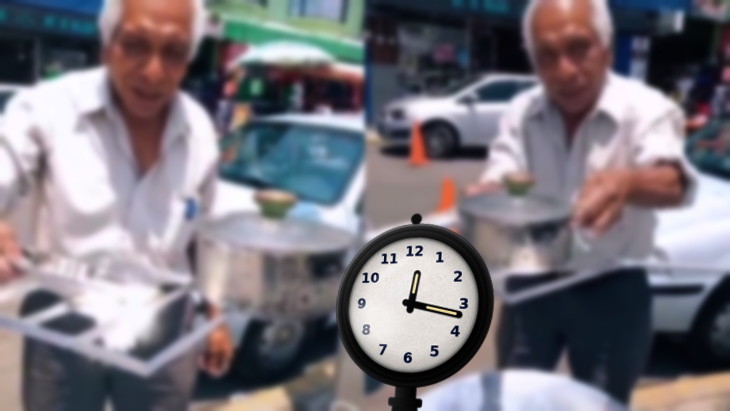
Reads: 12:17
